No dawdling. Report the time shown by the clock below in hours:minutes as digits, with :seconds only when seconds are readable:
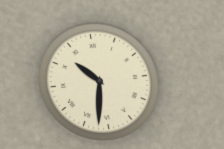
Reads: 10:32
